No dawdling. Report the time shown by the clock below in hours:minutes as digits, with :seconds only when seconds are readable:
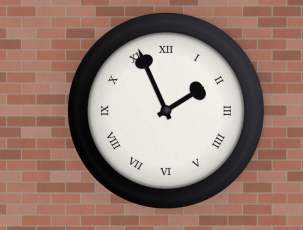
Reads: 1:56
